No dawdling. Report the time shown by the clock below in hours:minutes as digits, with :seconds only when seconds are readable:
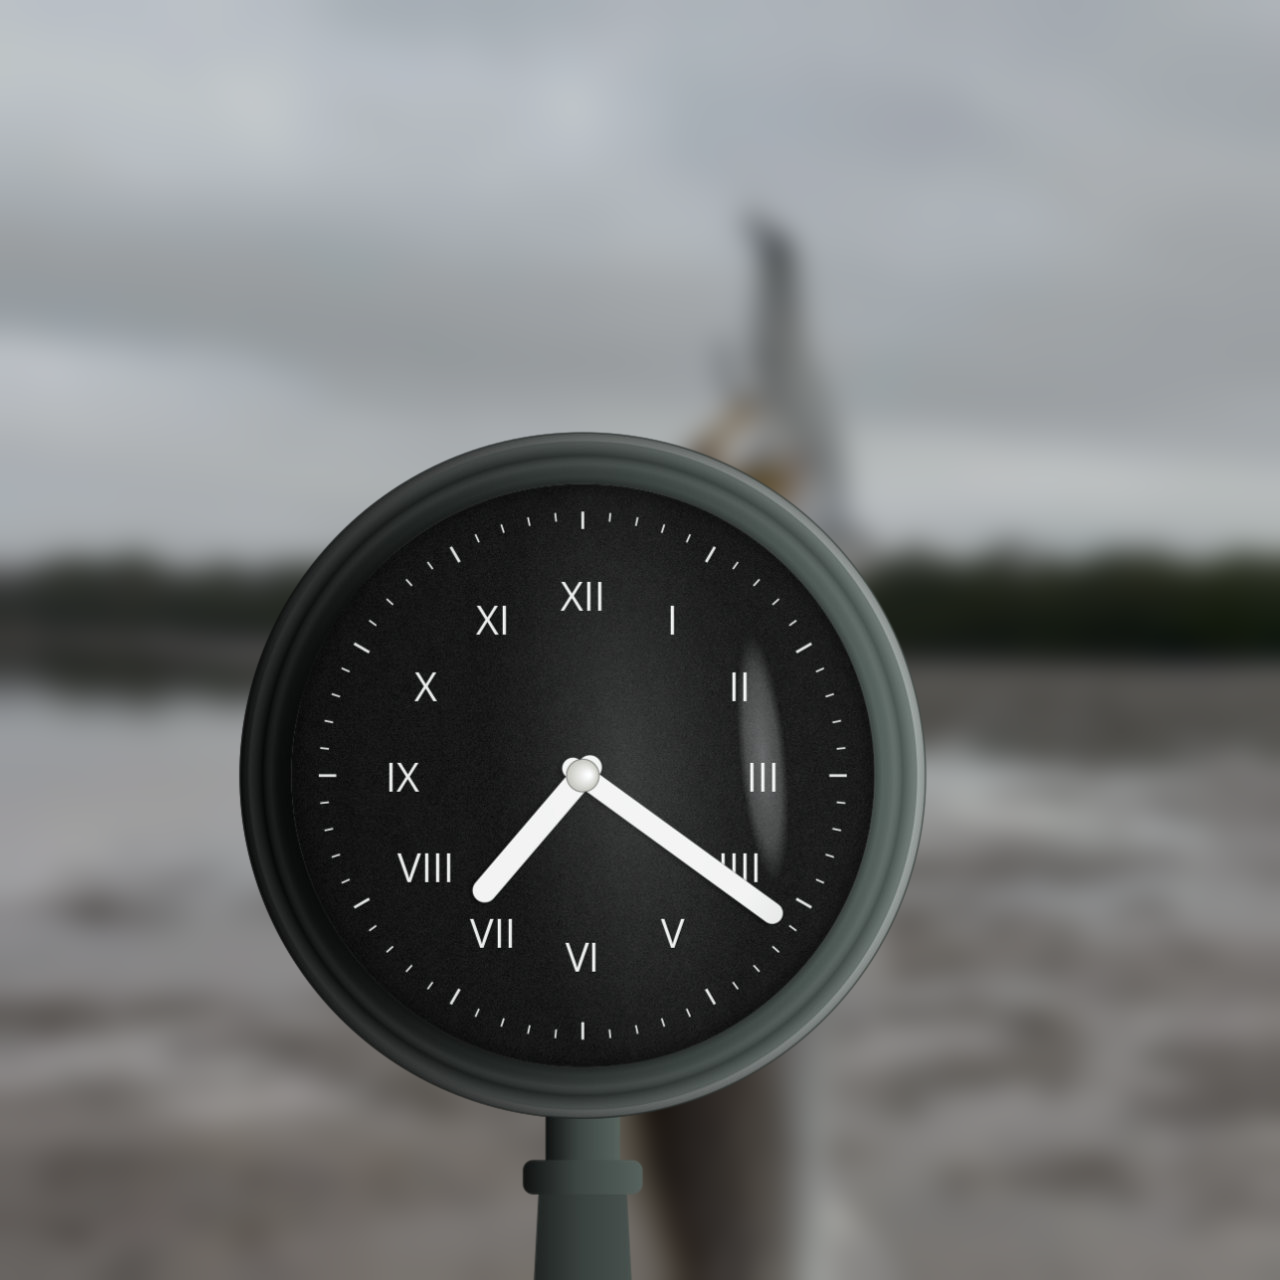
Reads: 7:21
